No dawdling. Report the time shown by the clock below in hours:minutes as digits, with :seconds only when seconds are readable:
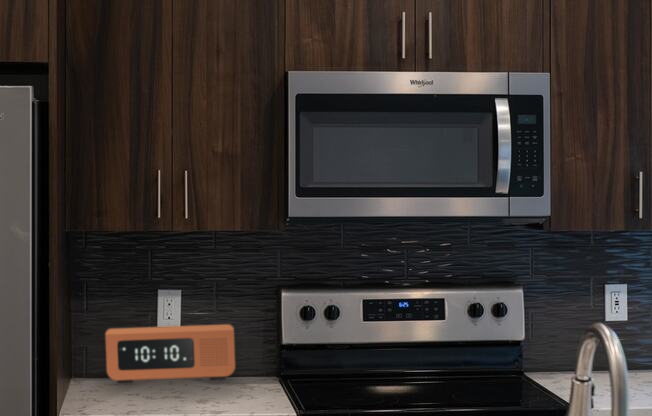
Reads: 10:10
